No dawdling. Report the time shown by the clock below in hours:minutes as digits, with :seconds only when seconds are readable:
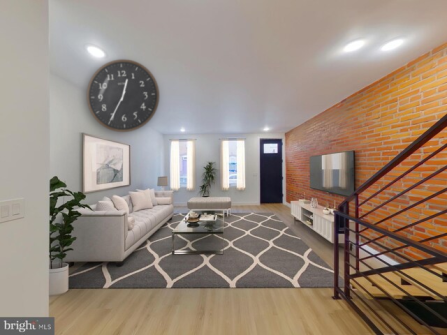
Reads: 12:35
